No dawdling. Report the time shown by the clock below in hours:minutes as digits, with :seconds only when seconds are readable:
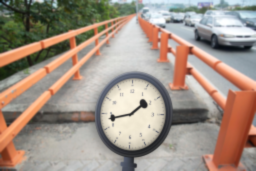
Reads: 1:43
